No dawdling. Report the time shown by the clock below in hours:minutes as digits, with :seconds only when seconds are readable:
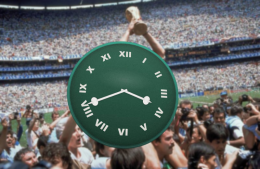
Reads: 3:41
